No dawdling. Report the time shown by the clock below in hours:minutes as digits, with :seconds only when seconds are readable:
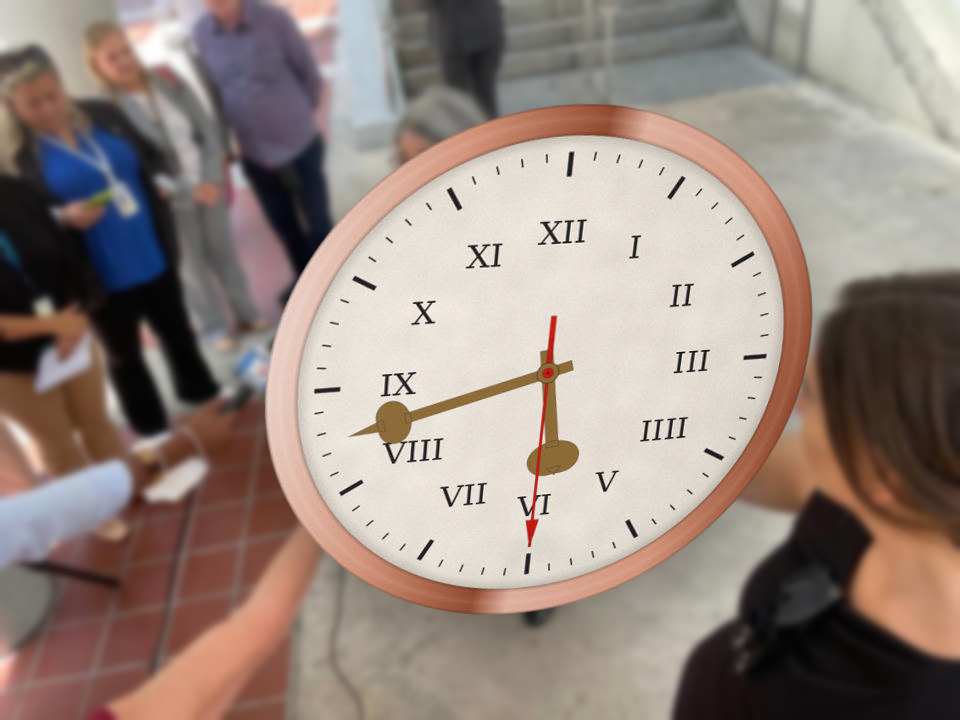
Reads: 5:42:30
